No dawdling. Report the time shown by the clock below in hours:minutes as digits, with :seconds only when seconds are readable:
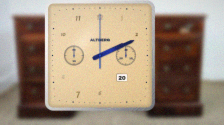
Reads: 2:11
